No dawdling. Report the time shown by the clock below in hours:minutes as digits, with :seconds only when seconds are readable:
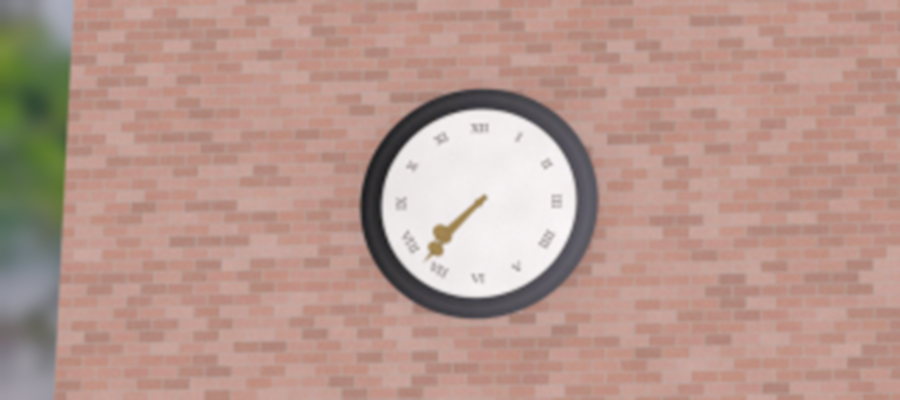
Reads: 7:37
